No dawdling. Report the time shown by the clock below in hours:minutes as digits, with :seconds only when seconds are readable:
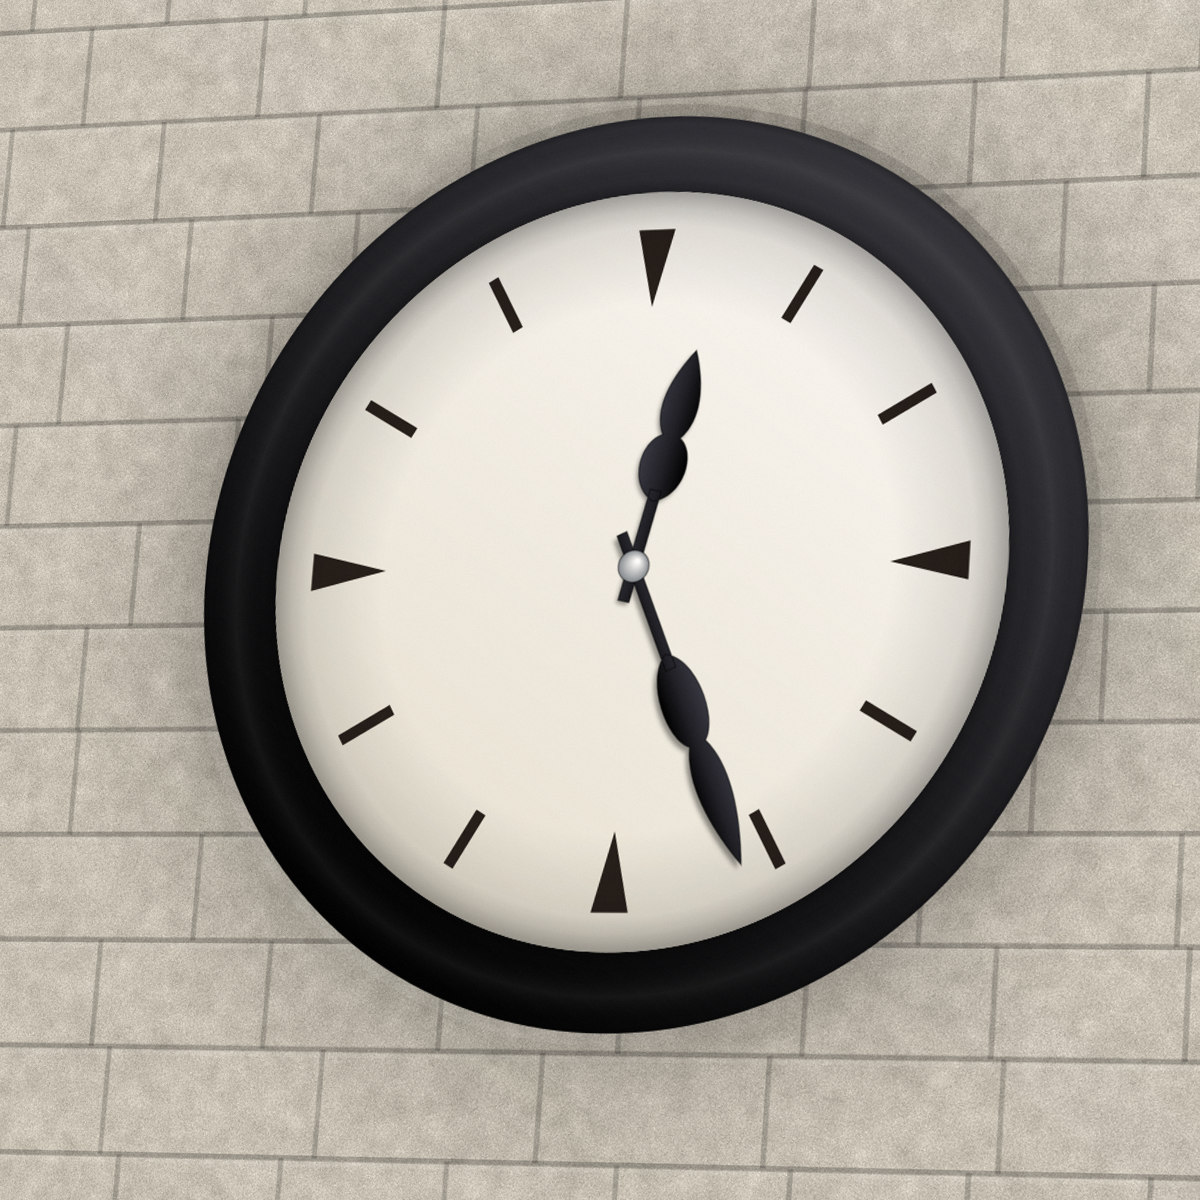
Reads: 12:26
